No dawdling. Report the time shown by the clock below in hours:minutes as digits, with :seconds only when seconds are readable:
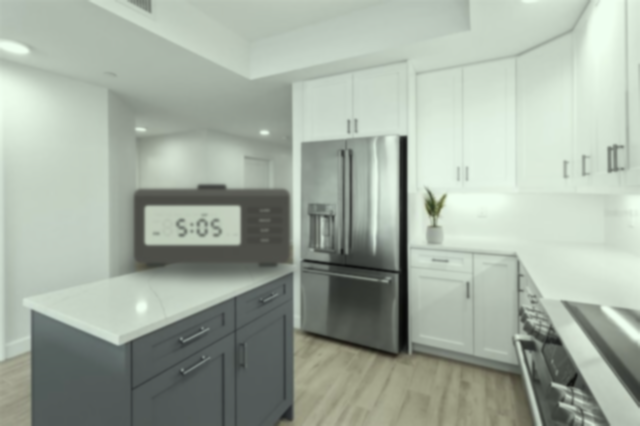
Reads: 5:05
